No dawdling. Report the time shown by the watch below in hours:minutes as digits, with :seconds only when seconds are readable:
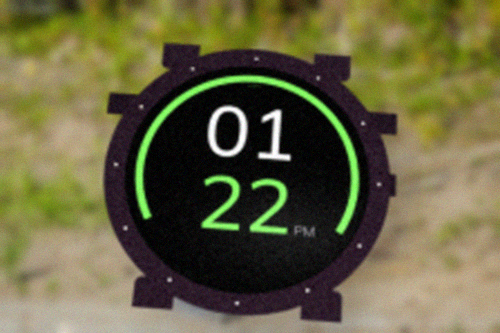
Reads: 1:22
